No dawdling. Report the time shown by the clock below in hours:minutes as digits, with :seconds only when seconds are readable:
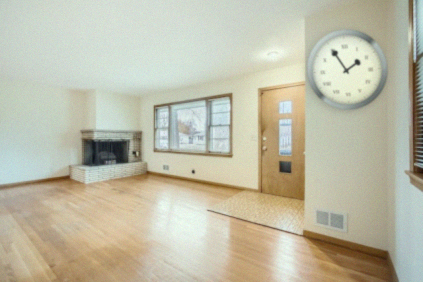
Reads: 1:55
